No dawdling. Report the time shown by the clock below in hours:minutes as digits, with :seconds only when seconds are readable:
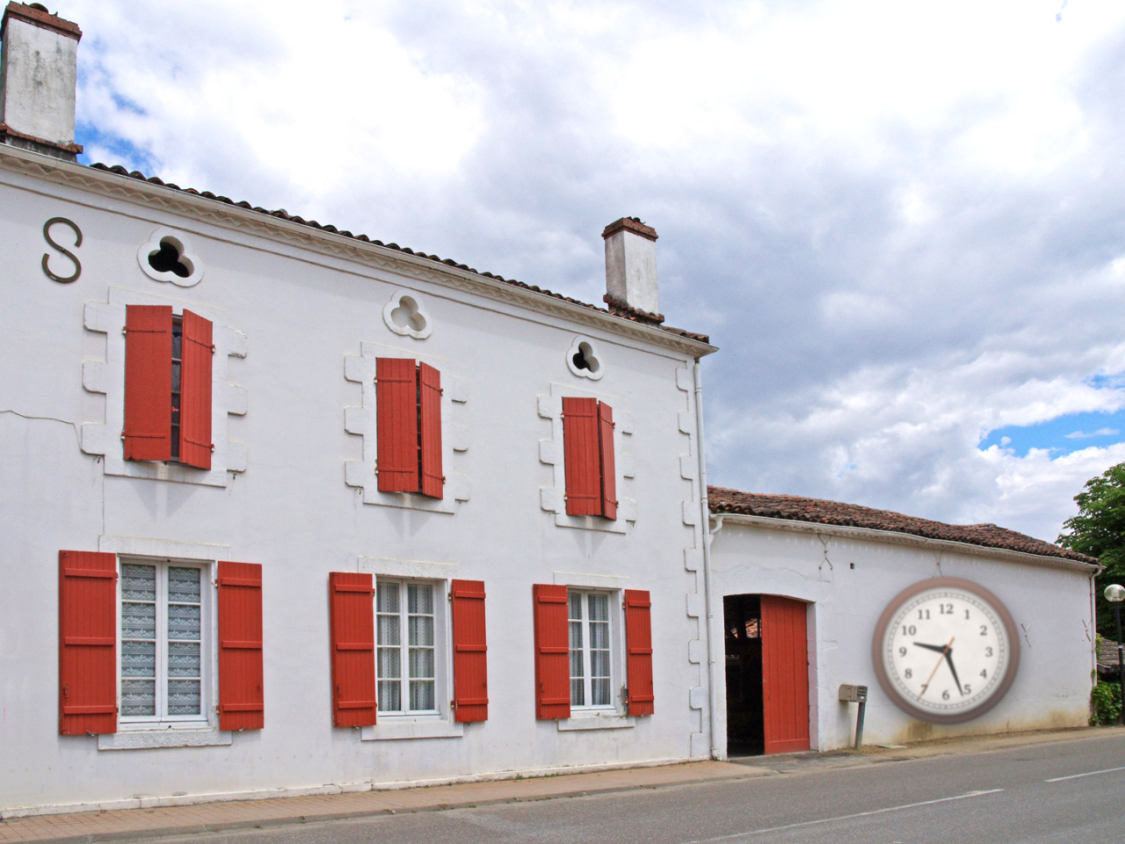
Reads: 9:26:35
